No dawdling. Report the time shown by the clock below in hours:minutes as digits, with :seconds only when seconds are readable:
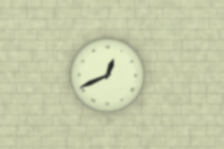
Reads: 12:41
